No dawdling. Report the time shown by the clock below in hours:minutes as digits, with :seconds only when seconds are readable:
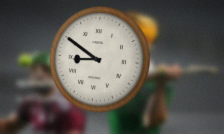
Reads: 8:50
